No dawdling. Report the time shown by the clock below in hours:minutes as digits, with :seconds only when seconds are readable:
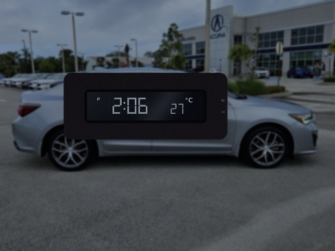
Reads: 2:06
